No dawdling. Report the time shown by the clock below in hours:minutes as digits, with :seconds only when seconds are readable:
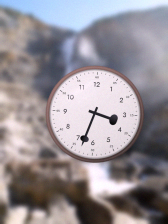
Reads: 3:33
